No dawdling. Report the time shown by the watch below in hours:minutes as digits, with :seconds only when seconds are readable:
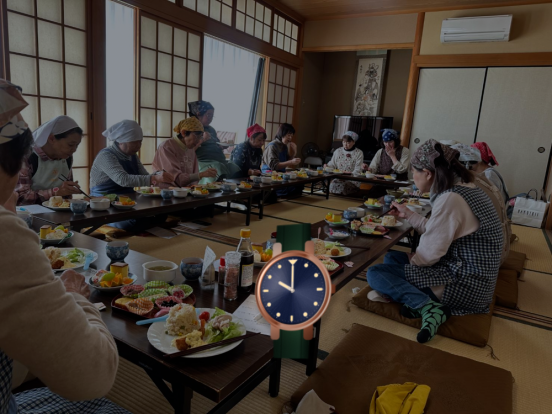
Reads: 10:00
